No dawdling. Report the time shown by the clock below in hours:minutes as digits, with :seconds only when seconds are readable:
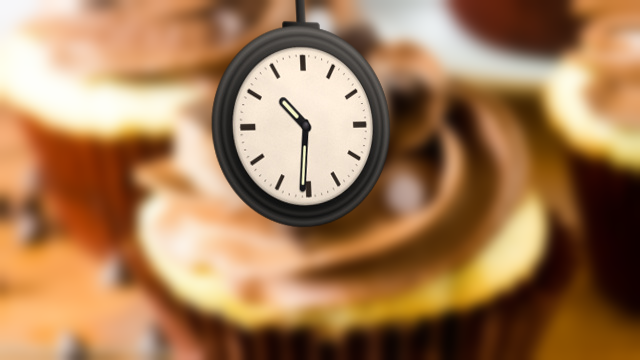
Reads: 10:31
